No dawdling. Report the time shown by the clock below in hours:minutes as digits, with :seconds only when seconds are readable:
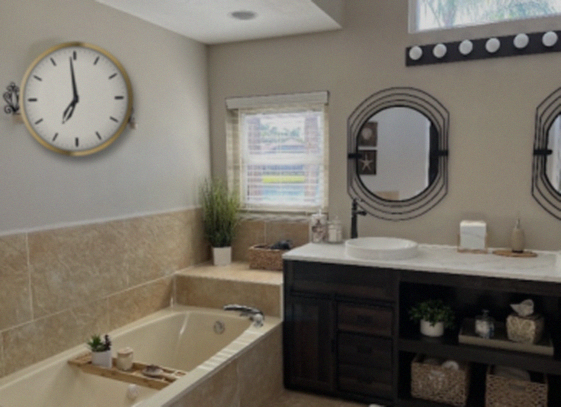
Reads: 6:59
